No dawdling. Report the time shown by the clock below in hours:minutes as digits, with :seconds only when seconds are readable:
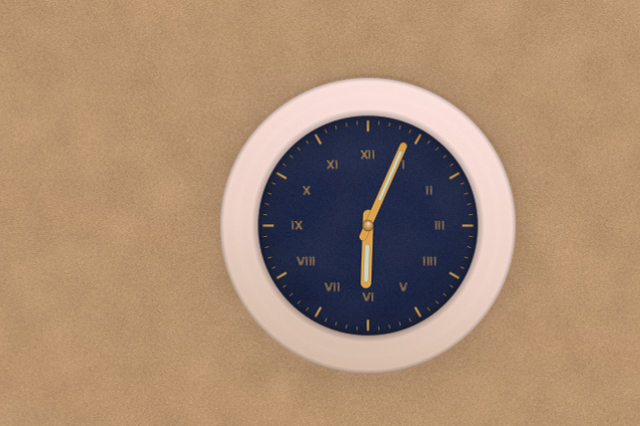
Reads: 6:04
